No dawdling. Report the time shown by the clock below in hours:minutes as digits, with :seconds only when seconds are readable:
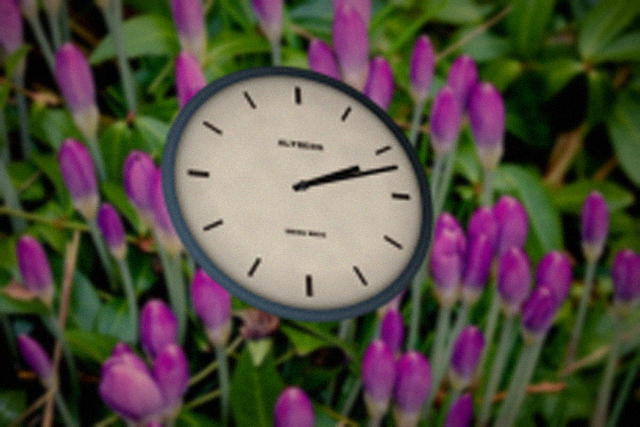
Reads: 2:12
